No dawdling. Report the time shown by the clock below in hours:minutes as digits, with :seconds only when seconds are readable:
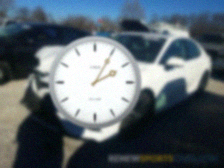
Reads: 2:05
